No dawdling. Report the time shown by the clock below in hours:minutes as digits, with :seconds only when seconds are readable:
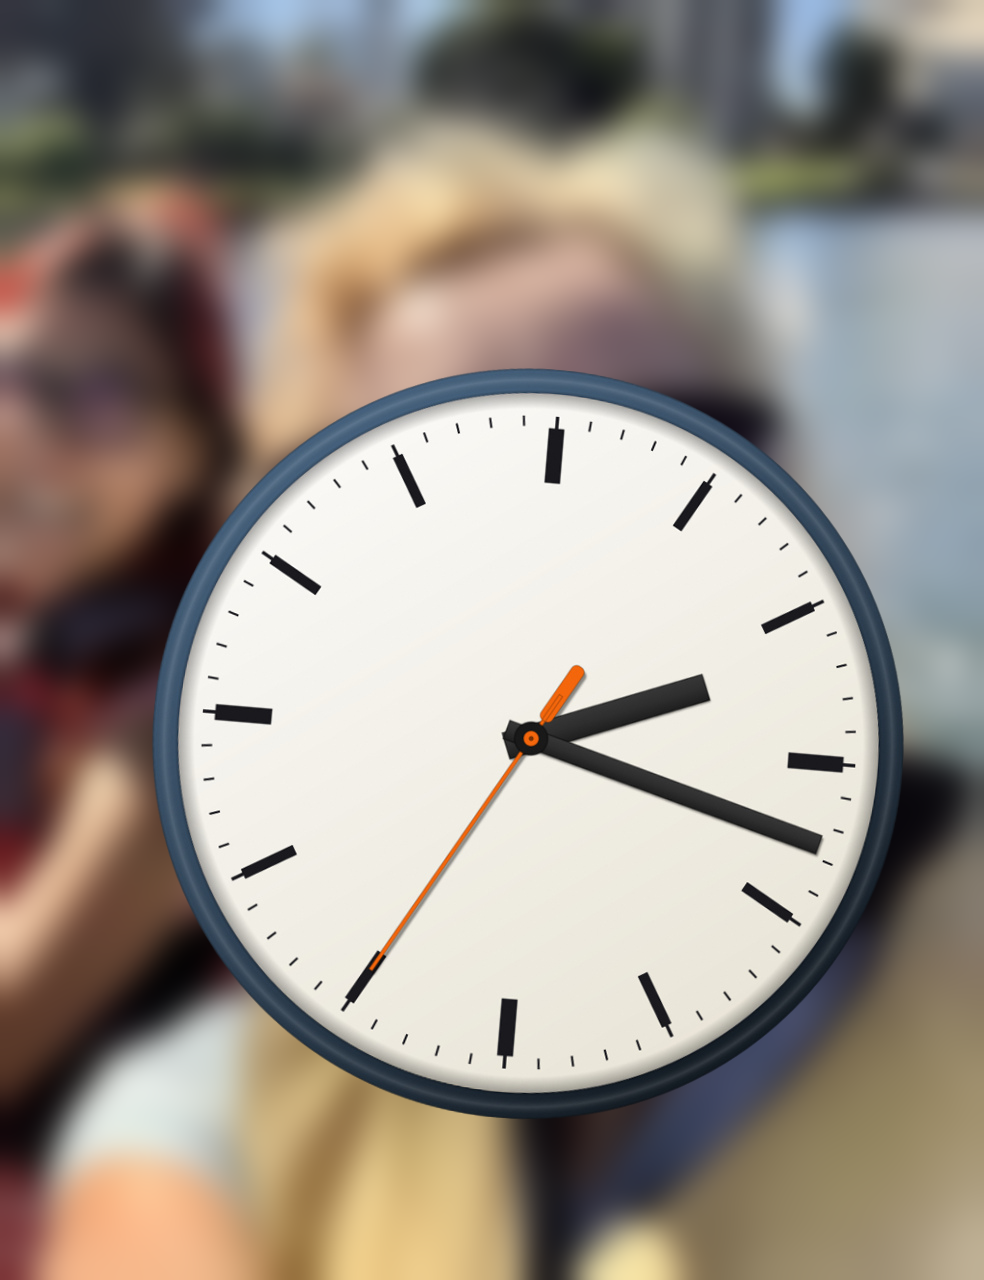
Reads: 2:17:35
